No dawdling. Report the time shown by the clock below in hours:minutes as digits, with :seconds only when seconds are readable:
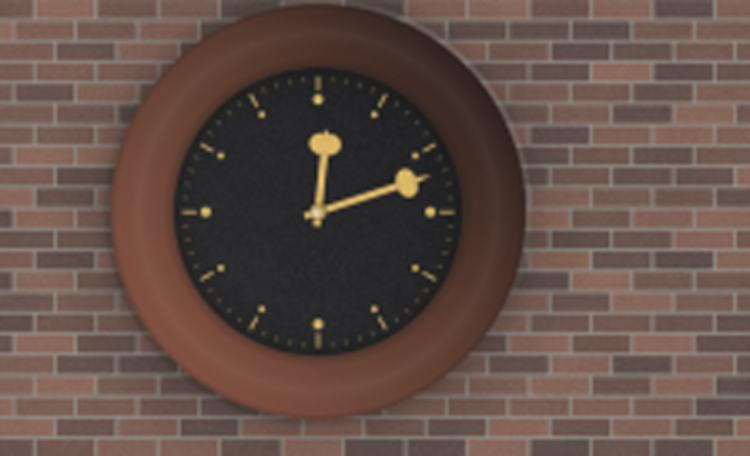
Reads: 12:12
